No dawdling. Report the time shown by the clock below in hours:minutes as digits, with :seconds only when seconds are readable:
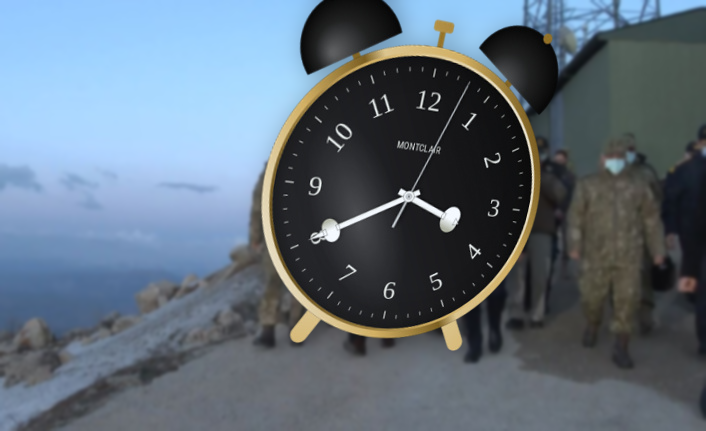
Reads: 3:40:03
